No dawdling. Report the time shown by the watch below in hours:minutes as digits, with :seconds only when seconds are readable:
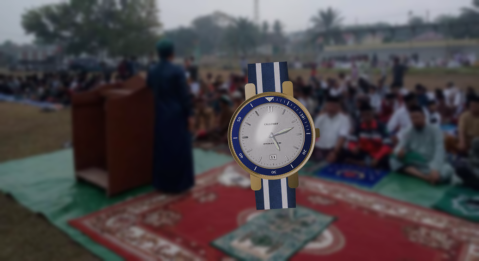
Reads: 5:12
